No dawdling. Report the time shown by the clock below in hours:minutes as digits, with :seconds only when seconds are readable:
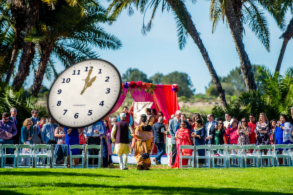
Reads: 1:01
